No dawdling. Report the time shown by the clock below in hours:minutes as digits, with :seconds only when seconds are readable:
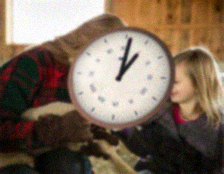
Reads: 1:01
